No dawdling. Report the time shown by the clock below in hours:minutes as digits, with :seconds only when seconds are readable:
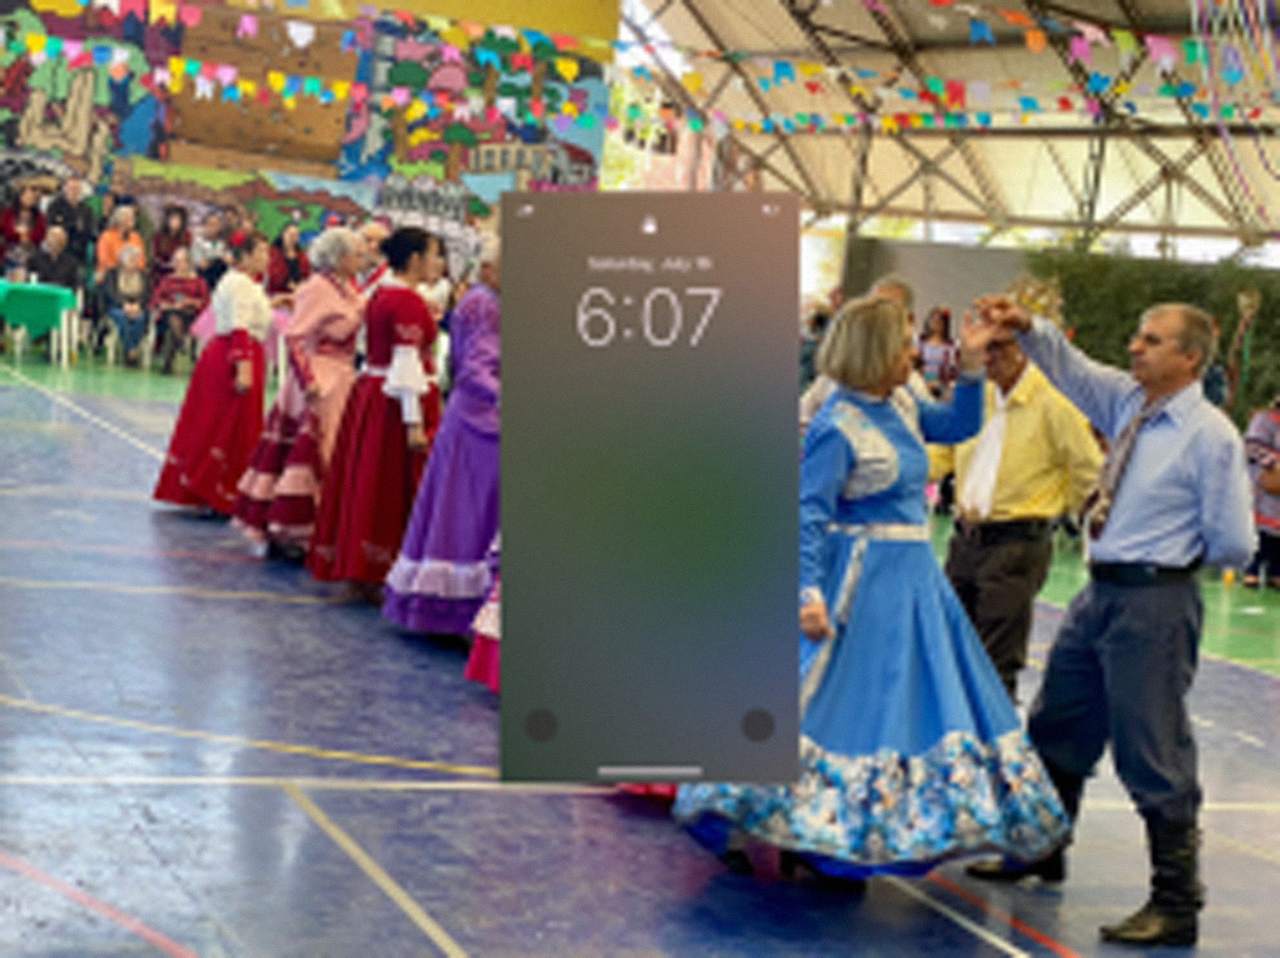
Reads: 6:07
